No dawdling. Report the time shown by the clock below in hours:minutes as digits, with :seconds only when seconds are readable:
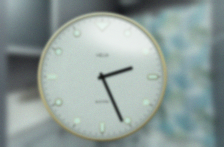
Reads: 2:26
